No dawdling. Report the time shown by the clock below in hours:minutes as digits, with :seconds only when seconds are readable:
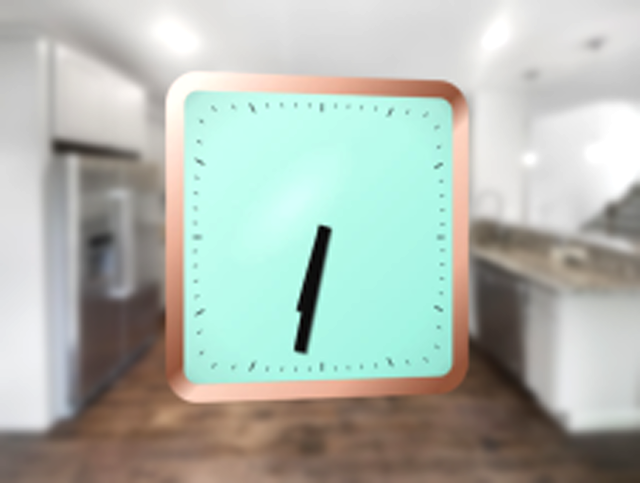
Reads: 6:32
